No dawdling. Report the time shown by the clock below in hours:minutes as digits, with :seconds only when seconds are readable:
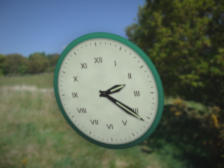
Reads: 2:21
